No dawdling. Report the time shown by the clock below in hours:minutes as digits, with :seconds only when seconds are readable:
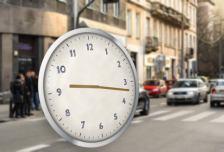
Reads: 9:17
